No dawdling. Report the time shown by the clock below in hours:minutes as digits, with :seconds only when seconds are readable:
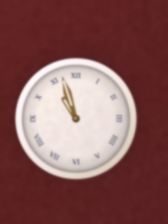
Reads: 10:57
